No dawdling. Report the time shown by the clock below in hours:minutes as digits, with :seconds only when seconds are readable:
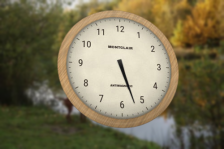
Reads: 5:27
